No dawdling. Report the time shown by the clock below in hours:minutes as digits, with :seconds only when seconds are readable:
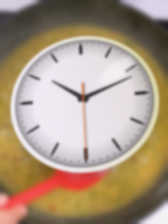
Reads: 10:11:30
